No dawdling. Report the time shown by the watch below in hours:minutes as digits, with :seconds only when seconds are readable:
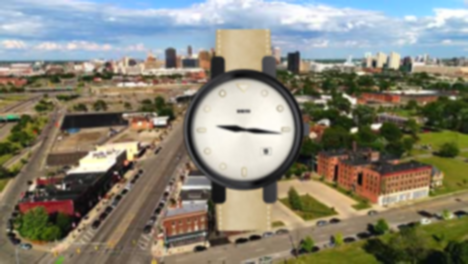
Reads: 9:16
